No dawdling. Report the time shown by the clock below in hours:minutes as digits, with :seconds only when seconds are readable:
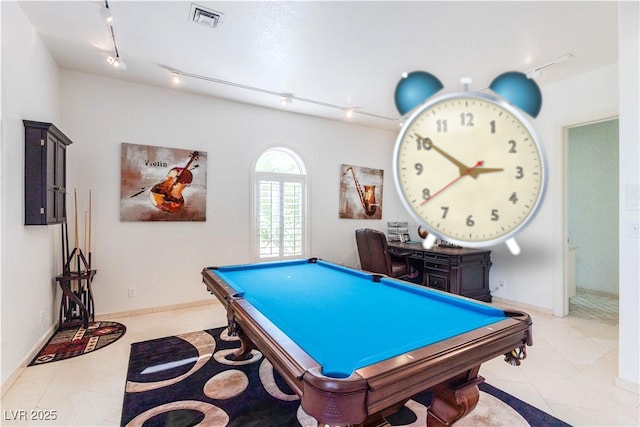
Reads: 2:50:39
